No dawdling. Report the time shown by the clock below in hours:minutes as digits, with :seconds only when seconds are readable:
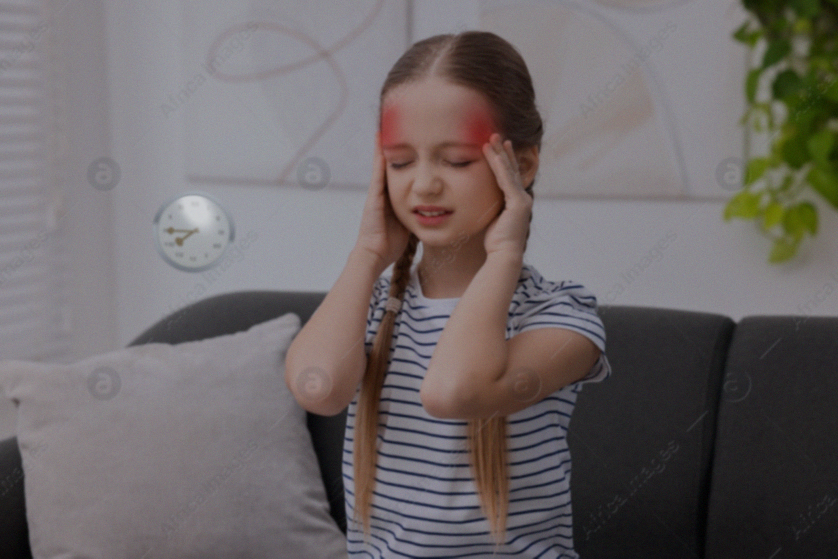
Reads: 7:45
